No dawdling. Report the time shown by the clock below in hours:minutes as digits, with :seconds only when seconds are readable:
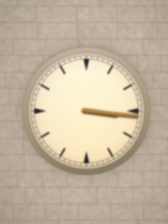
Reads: 3:16
